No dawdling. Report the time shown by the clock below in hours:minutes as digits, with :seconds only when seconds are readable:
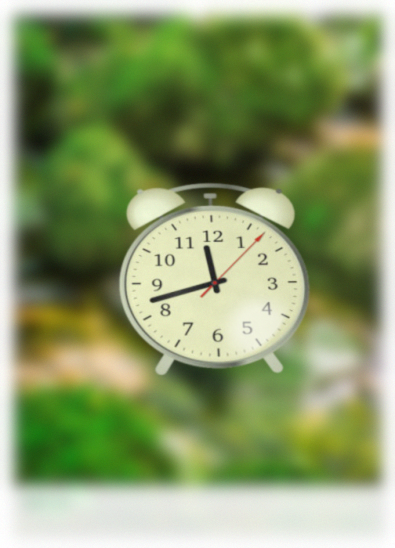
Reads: 11:42:07
